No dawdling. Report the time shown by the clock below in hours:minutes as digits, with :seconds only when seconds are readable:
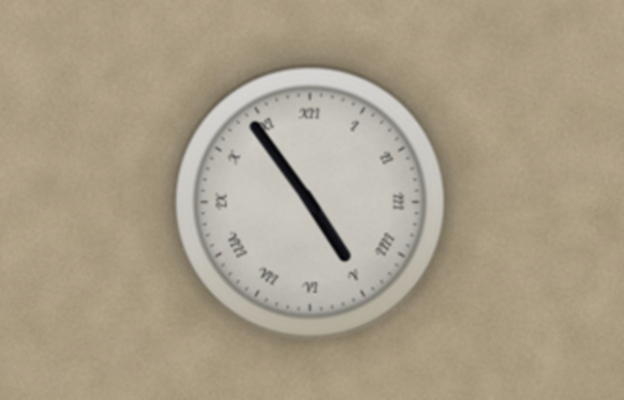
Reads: 4:54
